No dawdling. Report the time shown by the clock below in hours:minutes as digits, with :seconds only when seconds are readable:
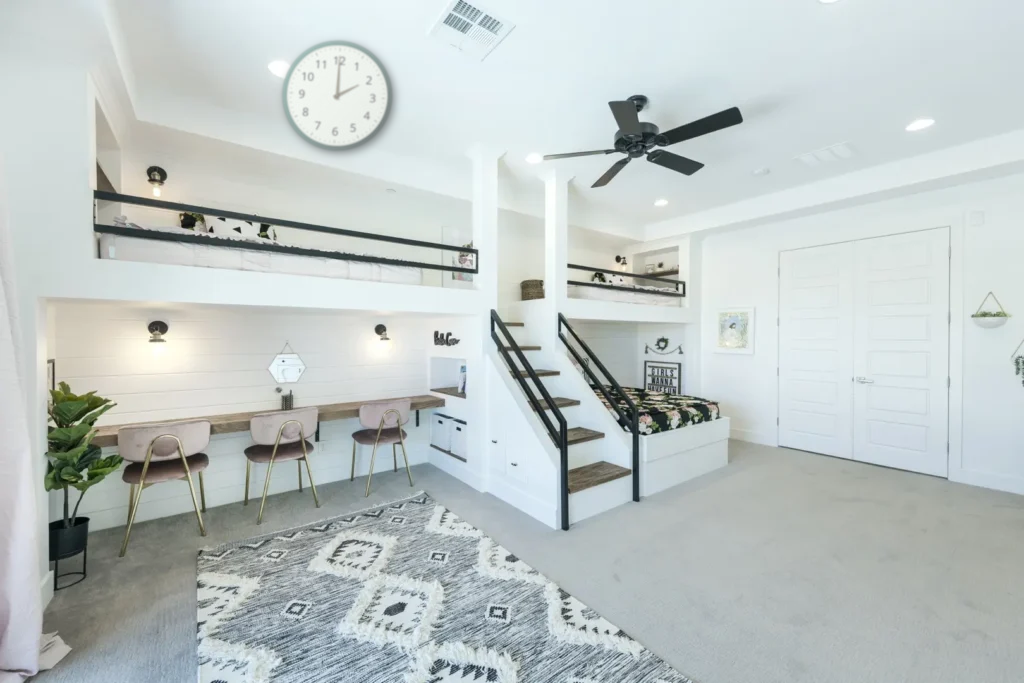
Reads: 2:00
